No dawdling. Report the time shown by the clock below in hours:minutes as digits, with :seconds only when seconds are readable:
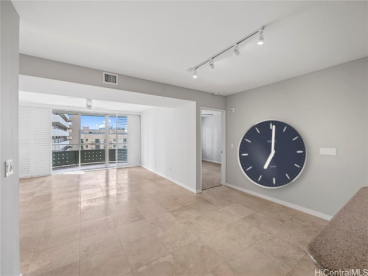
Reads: 7:01
